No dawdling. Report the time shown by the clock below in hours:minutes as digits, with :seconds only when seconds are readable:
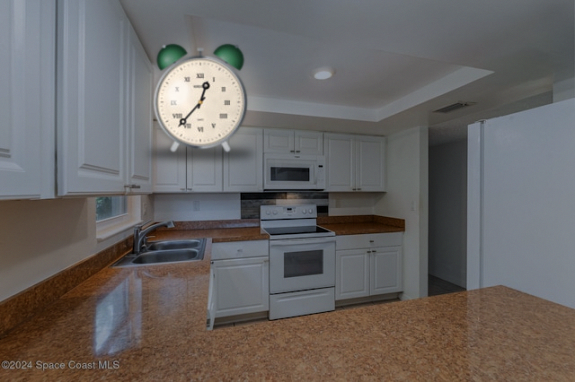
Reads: 12:37
